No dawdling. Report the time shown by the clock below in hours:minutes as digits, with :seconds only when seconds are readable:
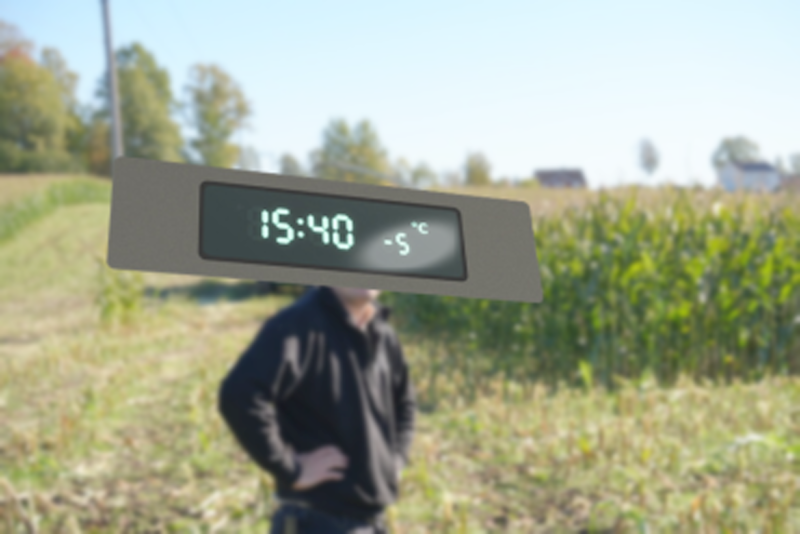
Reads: 15:40
